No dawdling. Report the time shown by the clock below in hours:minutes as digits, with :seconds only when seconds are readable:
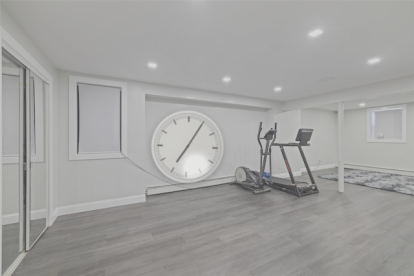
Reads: 7:05
